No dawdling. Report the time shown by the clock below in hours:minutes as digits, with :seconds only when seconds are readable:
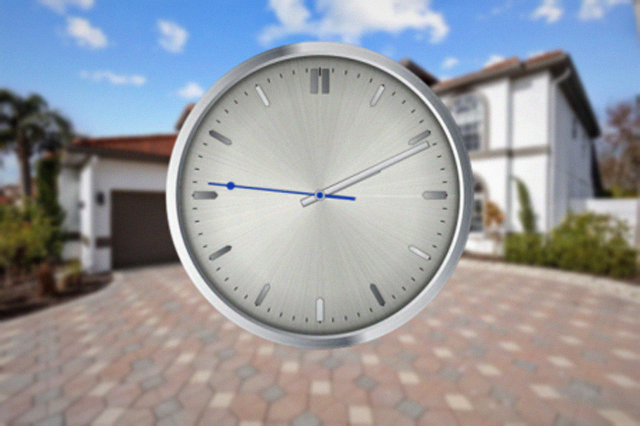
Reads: 2:10:46
